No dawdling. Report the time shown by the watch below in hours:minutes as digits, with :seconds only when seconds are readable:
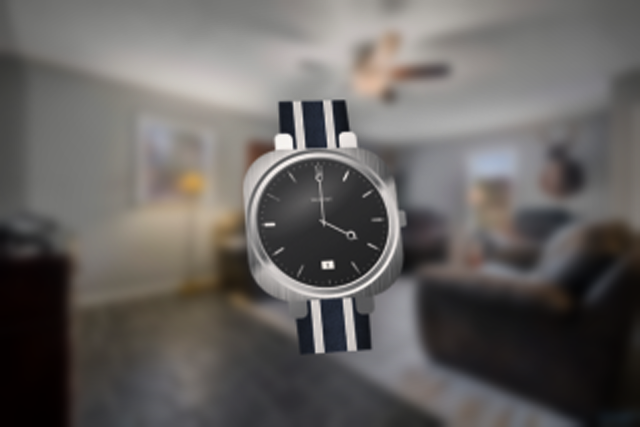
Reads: 4:00
